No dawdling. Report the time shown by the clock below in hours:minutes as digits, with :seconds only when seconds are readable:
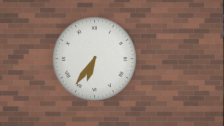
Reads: 6:36
